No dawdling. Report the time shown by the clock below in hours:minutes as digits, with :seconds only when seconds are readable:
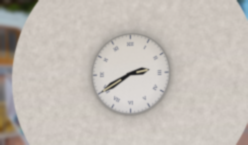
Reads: 2:40
